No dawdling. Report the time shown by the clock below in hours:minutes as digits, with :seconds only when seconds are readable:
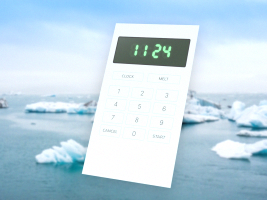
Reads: 11:24
